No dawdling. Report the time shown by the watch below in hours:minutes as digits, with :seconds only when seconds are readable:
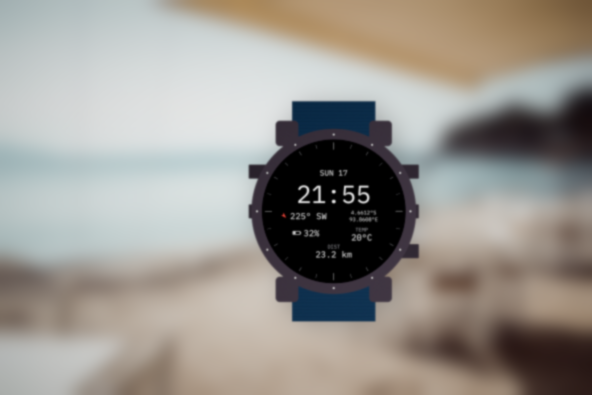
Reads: 21:55
